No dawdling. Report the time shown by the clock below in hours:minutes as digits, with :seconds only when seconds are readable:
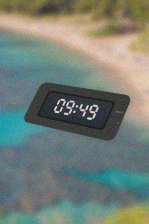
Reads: 9:49
